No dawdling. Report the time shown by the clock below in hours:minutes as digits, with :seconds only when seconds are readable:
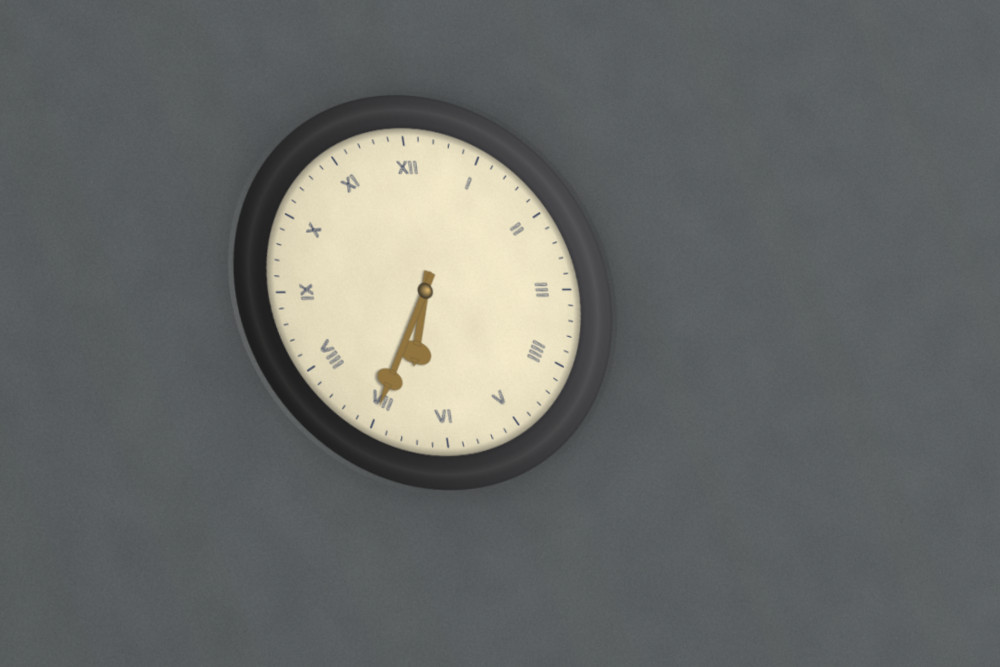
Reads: 6:35
